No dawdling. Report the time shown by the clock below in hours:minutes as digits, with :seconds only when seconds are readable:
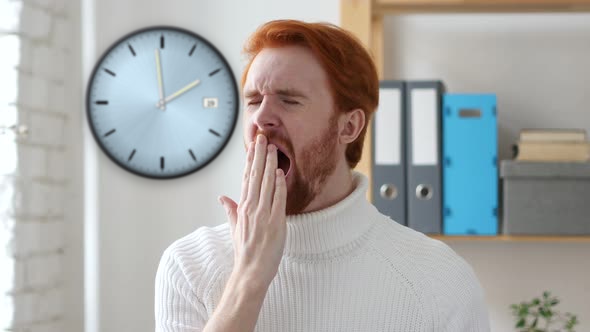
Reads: 1:59
